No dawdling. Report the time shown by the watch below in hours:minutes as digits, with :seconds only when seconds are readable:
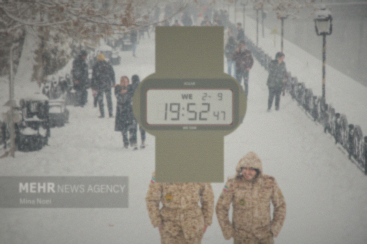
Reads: 19:52
